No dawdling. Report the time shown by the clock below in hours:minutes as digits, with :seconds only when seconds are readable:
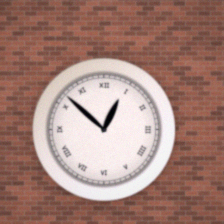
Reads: 12:52
